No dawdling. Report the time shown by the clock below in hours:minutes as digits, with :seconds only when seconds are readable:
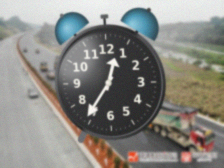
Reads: 12:36
